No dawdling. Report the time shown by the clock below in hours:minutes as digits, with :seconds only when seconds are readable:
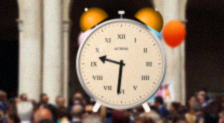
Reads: 9:31
